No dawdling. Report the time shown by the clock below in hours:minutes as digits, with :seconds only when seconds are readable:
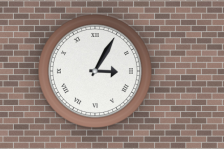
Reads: 3:05
